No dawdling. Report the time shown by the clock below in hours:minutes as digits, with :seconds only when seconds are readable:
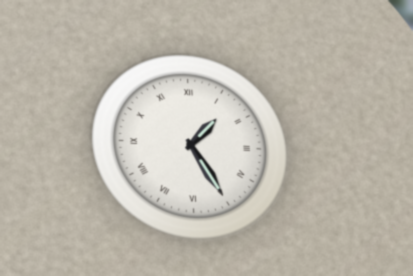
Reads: 1:25
